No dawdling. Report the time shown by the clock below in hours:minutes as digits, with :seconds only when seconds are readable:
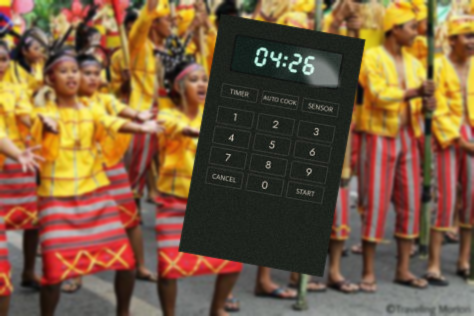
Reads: 4:26
